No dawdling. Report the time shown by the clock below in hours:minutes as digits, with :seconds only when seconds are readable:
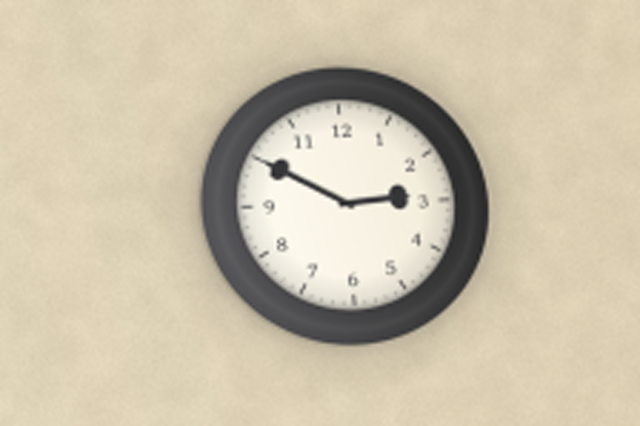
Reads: 2:50
